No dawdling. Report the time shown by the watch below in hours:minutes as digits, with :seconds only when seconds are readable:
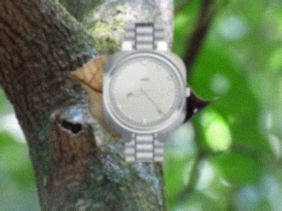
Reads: 8:23
